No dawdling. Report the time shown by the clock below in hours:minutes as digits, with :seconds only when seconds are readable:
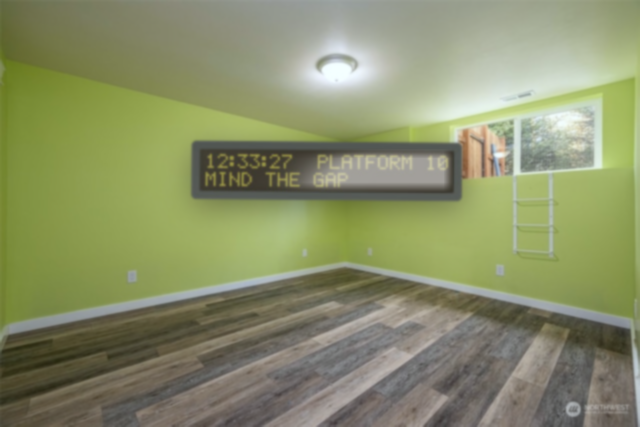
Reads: 12:33:27
